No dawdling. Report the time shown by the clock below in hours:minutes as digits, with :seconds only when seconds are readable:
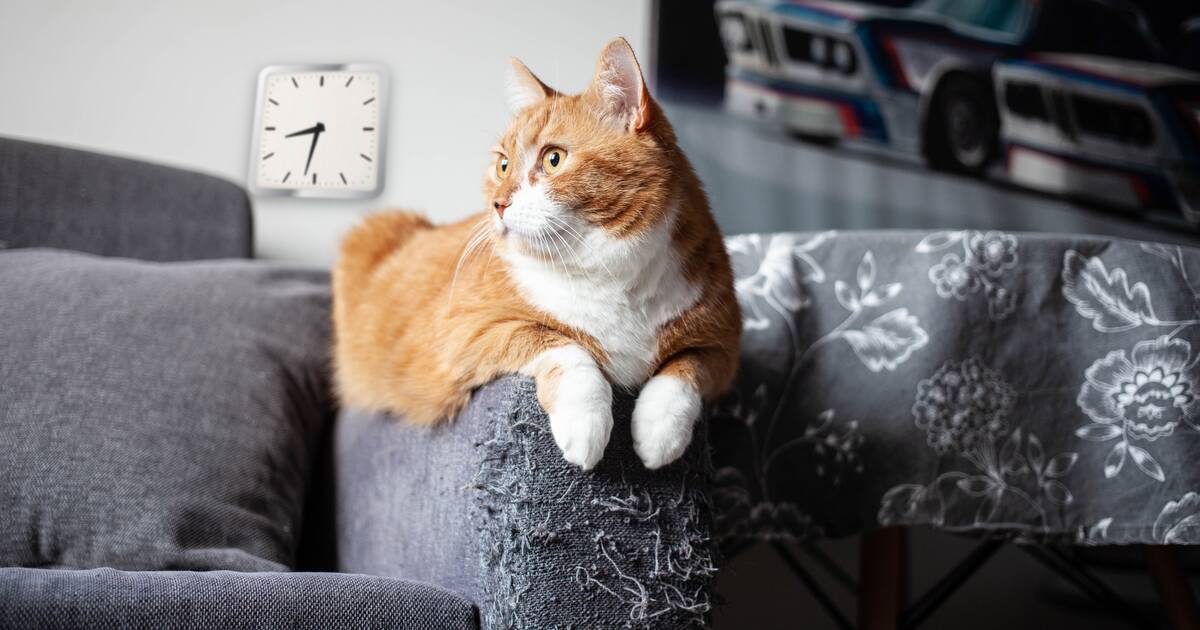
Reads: 8:32
